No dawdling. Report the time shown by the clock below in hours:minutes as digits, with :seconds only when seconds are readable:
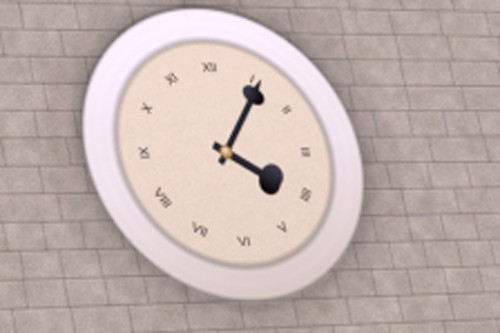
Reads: 4:06
